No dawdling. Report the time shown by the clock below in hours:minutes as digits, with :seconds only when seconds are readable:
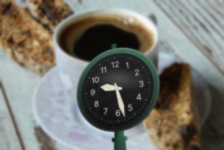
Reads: 9:28
